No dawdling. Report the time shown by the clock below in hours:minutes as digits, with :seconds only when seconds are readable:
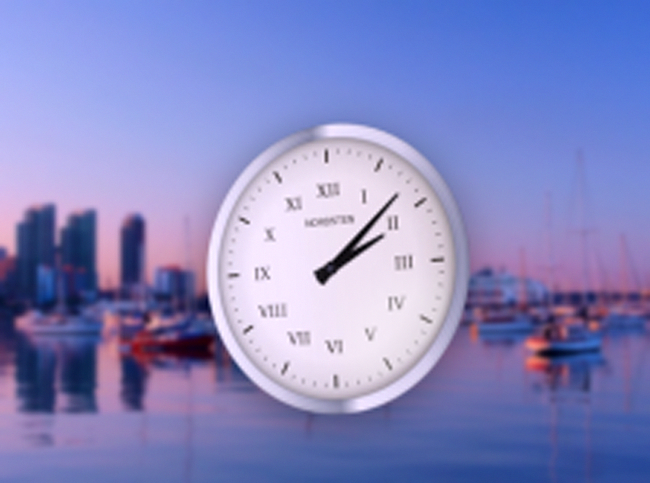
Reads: 2:08
